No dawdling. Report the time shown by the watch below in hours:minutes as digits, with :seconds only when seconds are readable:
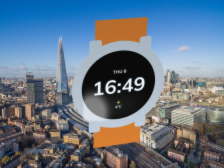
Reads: 16:49
